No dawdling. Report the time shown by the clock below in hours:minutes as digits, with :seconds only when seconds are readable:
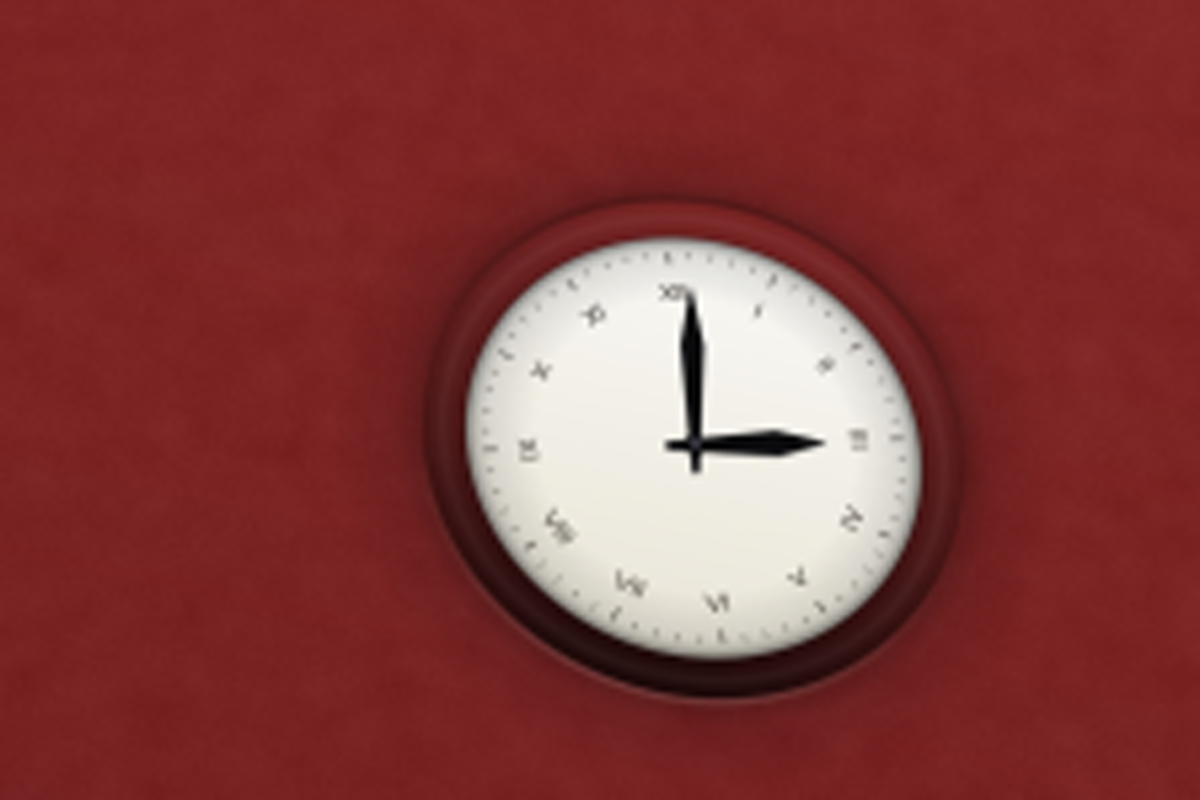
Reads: 3:01
